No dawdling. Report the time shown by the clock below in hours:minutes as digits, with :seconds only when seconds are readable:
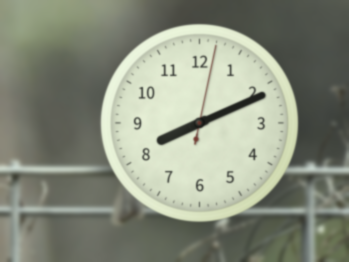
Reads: 8:11:02
